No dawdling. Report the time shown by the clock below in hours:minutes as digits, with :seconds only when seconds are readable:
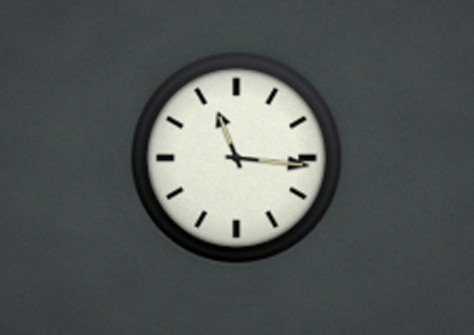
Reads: 11:16
